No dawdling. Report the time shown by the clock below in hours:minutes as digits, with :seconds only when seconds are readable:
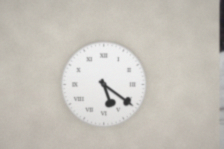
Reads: 5:21
